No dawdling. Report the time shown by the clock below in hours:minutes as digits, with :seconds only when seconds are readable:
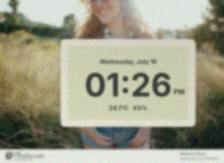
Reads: 1:26
